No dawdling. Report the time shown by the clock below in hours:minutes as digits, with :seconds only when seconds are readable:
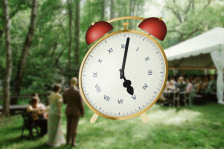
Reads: 5:01
